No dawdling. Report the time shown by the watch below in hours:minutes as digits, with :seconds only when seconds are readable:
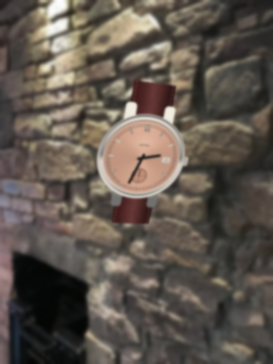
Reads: 2:33
